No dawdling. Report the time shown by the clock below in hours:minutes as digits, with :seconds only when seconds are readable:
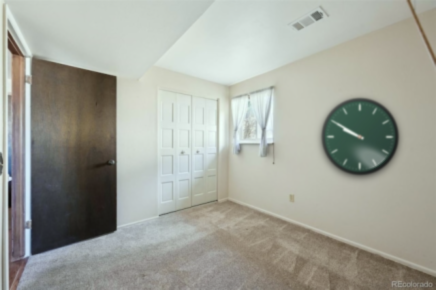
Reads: 9:50
